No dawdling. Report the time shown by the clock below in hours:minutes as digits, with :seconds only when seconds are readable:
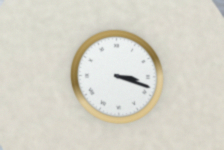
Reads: 3:18
